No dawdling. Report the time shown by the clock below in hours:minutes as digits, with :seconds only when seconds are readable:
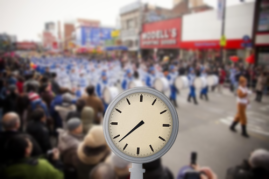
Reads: 7:38
